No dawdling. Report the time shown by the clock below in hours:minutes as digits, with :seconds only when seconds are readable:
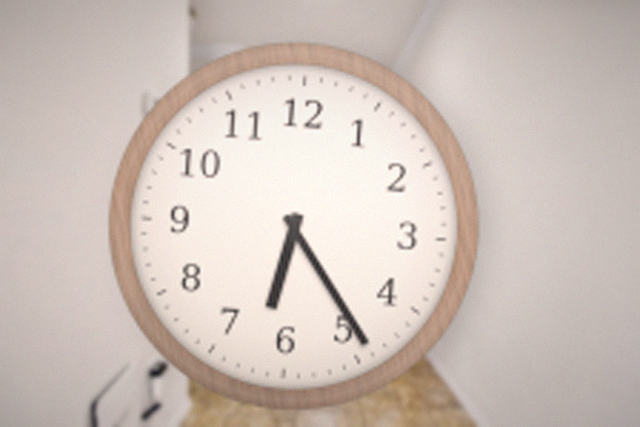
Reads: 6:24
